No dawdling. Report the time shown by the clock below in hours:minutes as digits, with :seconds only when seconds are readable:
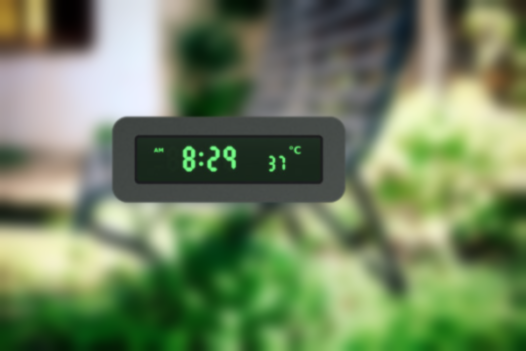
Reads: 8:29
